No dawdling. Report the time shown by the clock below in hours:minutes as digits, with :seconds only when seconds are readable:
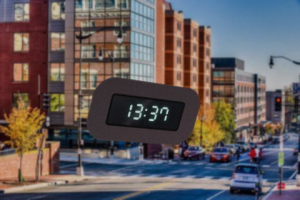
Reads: 13:37
